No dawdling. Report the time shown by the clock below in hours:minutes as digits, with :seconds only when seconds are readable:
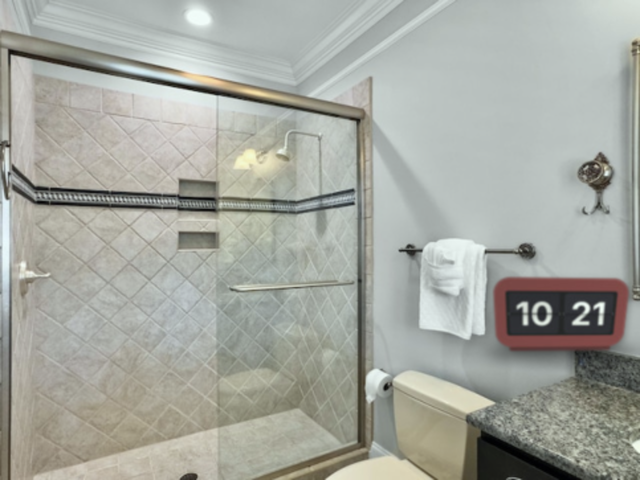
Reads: 10:21
